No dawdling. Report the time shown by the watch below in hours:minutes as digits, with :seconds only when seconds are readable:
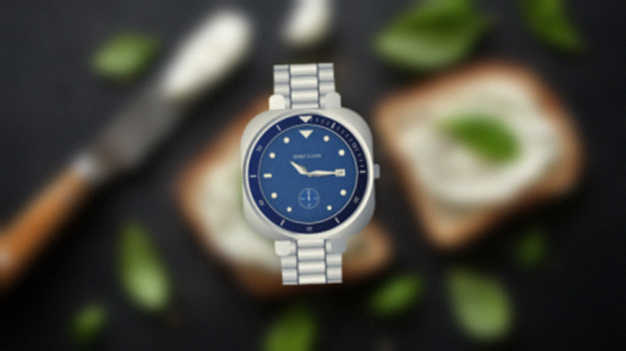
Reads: 10:15
